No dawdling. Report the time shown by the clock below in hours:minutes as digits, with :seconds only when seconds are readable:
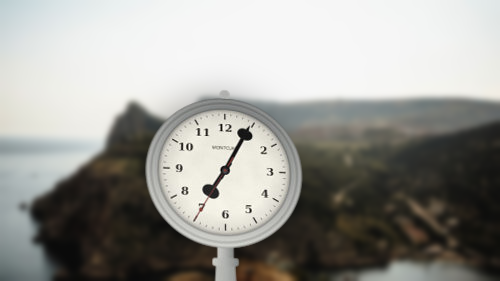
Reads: 7:04:35
